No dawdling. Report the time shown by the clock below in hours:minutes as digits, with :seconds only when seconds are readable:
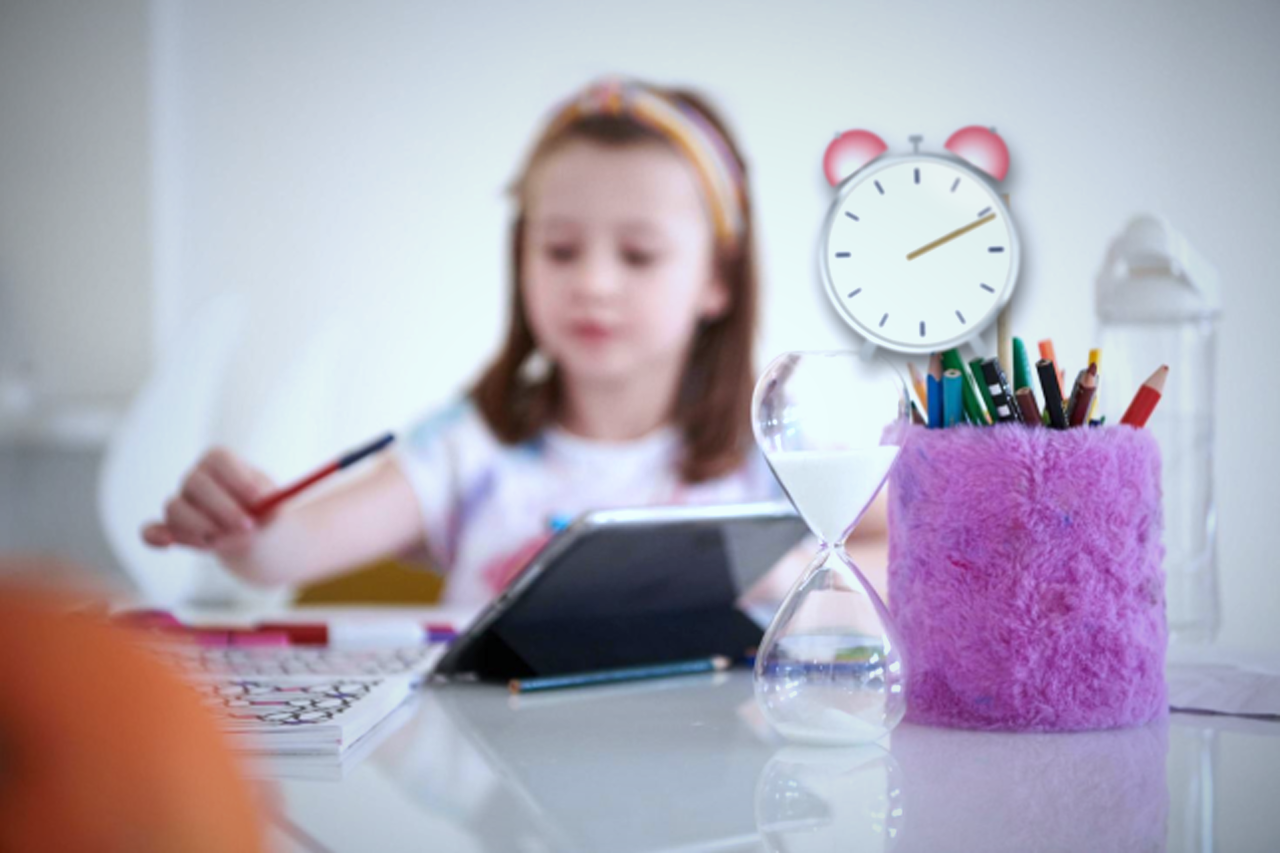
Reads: 2:11
